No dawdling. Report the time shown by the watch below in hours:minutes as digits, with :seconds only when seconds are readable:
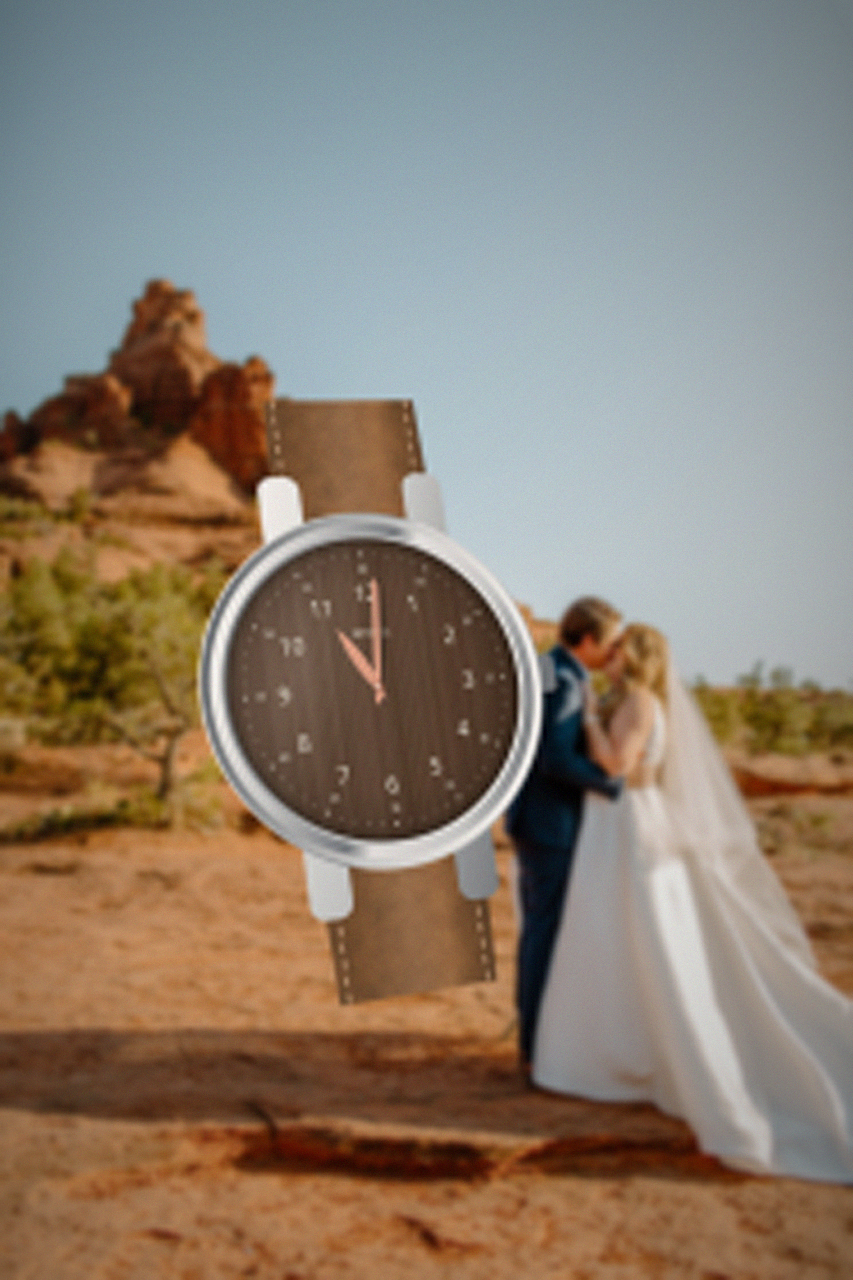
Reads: 11:01
